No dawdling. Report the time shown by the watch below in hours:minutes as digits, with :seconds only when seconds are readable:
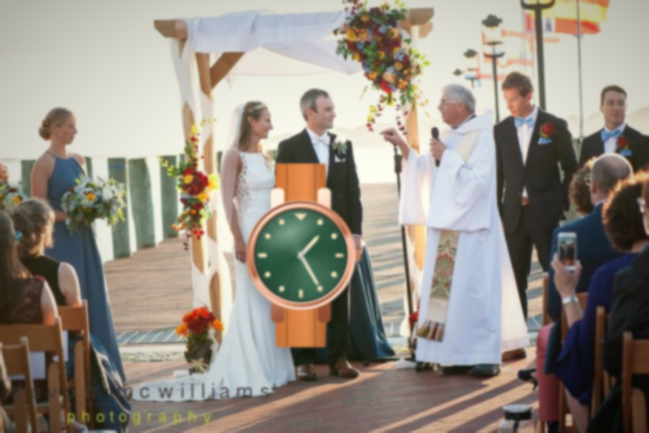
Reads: 1:25
